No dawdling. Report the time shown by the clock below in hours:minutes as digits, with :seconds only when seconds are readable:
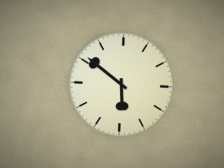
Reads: 5:51
